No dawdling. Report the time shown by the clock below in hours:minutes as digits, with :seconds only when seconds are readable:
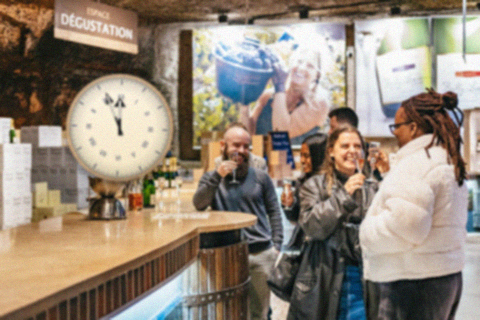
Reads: 11:56
